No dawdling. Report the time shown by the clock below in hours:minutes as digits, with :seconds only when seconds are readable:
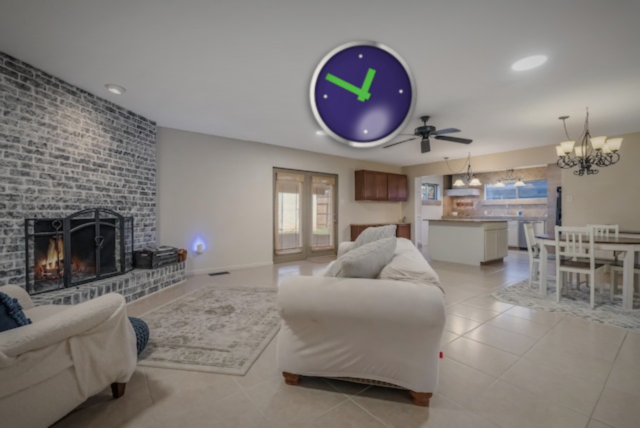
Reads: 12:50
